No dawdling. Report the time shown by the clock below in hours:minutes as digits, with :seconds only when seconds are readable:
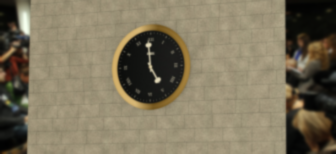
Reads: 4:59
